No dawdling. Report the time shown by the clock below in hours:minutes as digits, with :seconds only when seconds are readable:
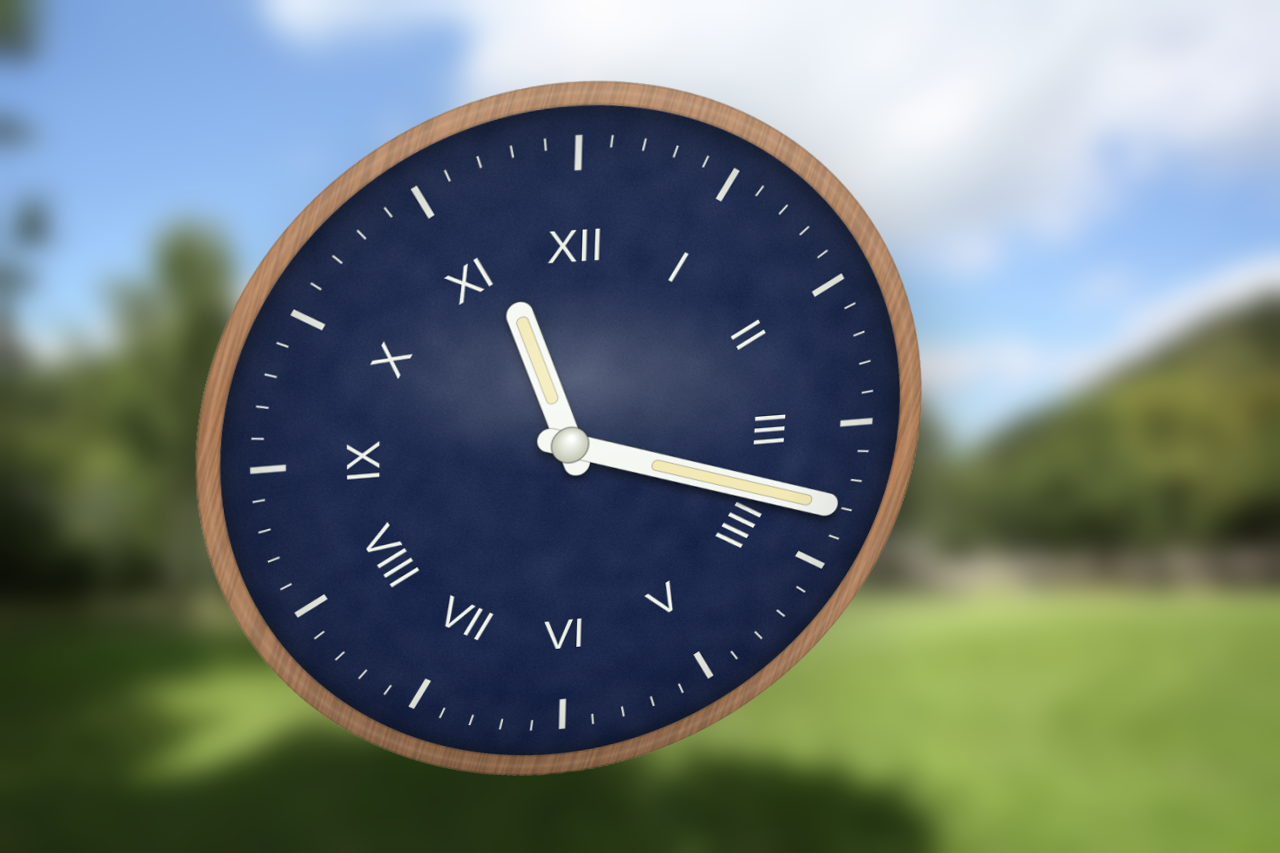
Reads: 11:18
